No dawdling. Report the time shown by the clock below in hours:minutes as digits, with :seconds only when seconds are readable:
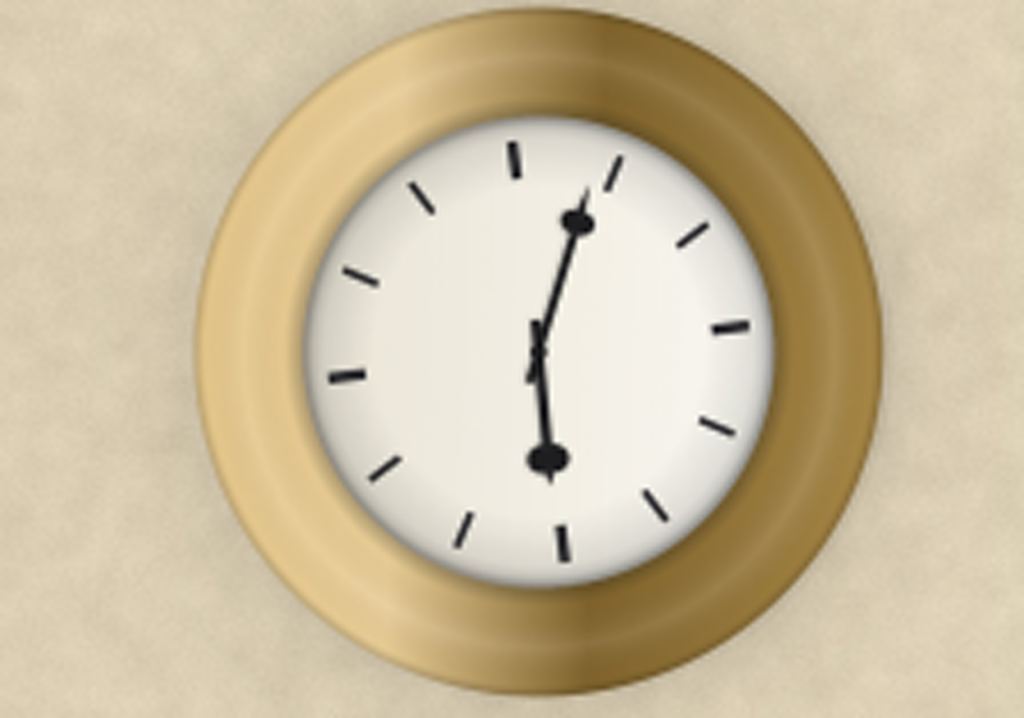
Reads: 6:04
